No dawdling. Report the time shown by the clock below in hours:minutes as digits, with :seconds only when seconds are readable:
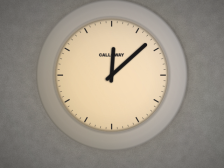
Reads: 12:08
